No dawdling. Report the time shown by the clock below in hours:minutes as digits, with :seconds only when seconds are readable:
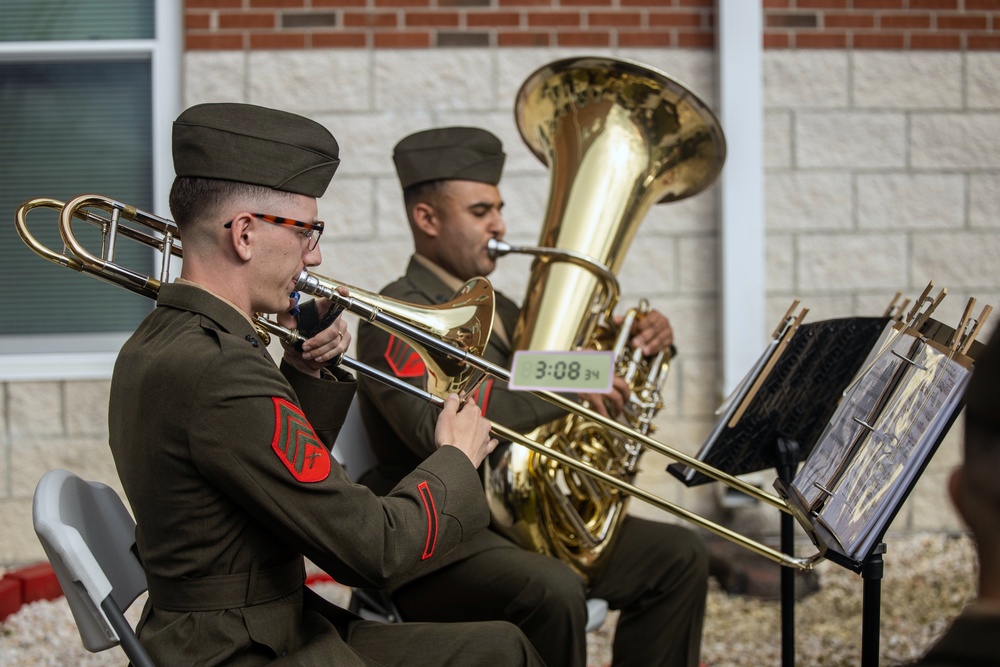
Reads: 3:08
